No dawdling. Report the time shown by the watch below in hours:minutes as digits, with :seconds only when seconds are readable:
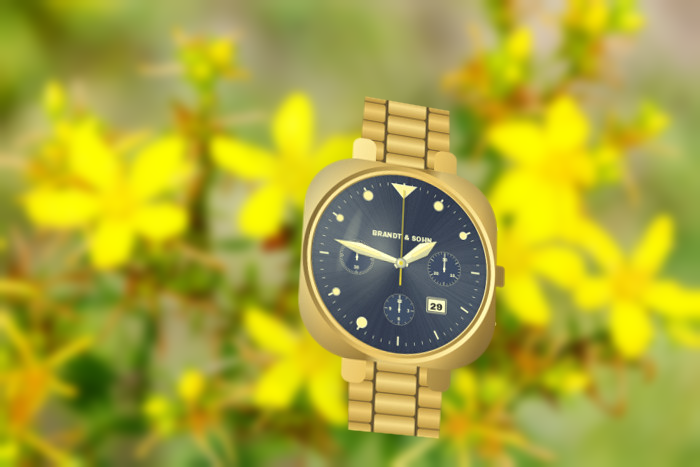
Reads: 1:47
